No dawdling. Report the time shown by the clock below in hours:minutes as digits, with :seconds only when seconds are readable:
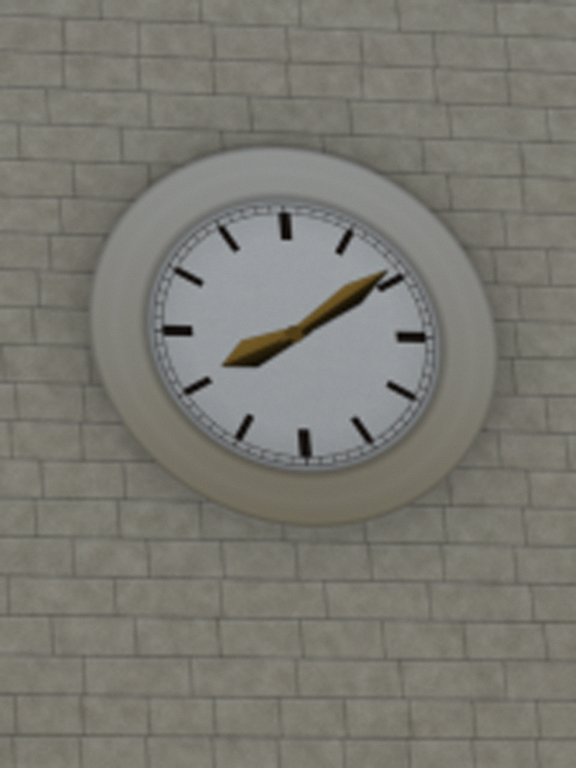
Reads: 8:09
